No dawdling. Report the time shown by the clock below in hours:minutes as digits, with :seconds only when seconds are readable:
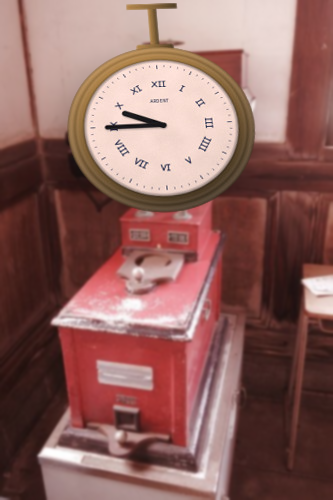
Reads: 9:45
